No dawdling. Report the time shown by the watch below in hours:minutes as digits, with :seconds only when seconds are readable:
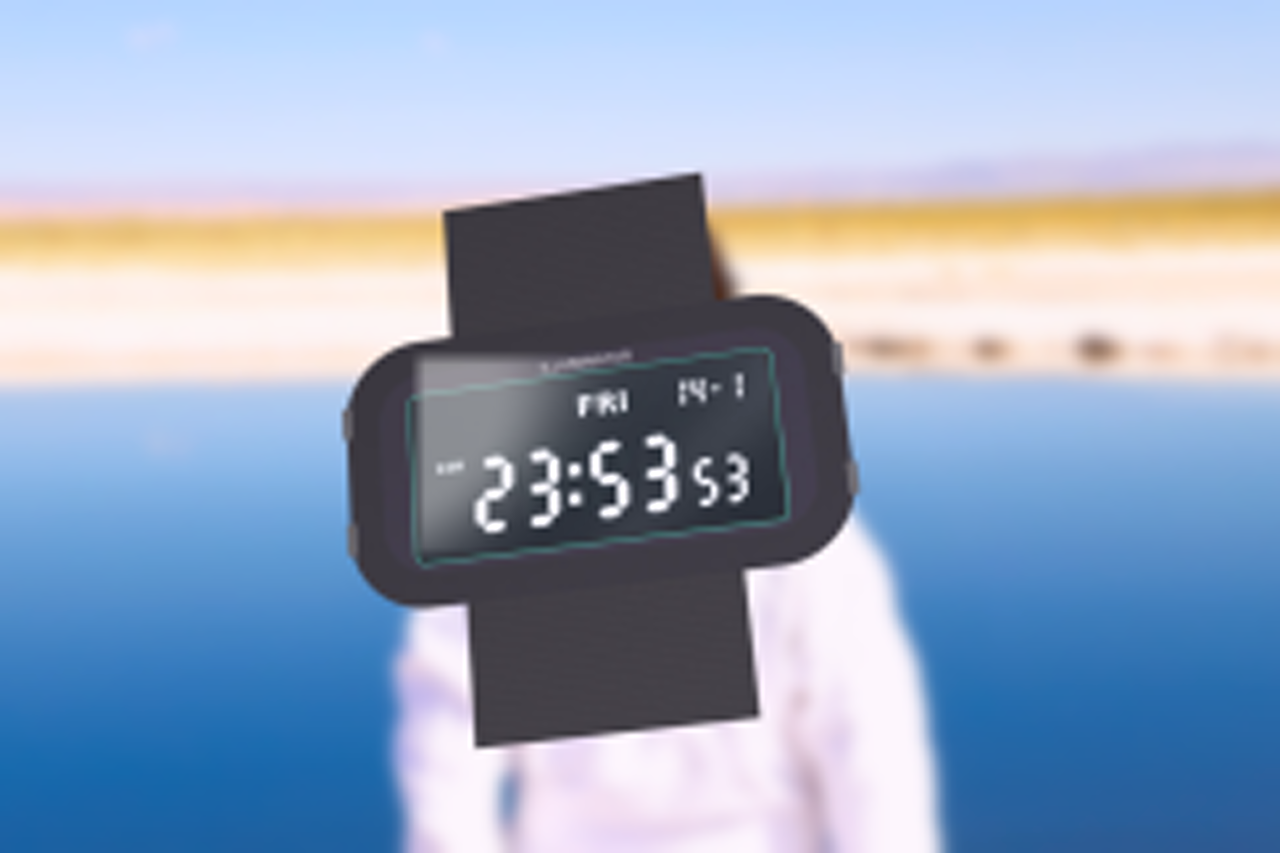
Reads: 23:53:53
